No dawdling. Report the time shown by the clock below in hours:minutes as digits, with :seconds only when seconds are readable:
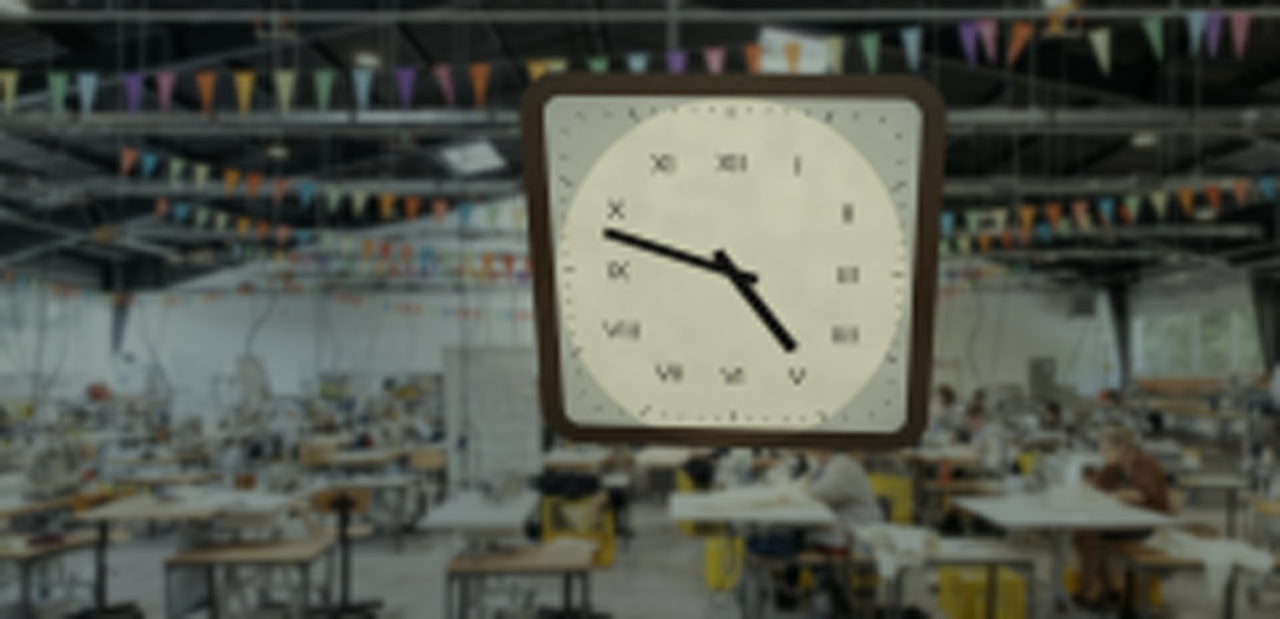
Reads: 4:48
